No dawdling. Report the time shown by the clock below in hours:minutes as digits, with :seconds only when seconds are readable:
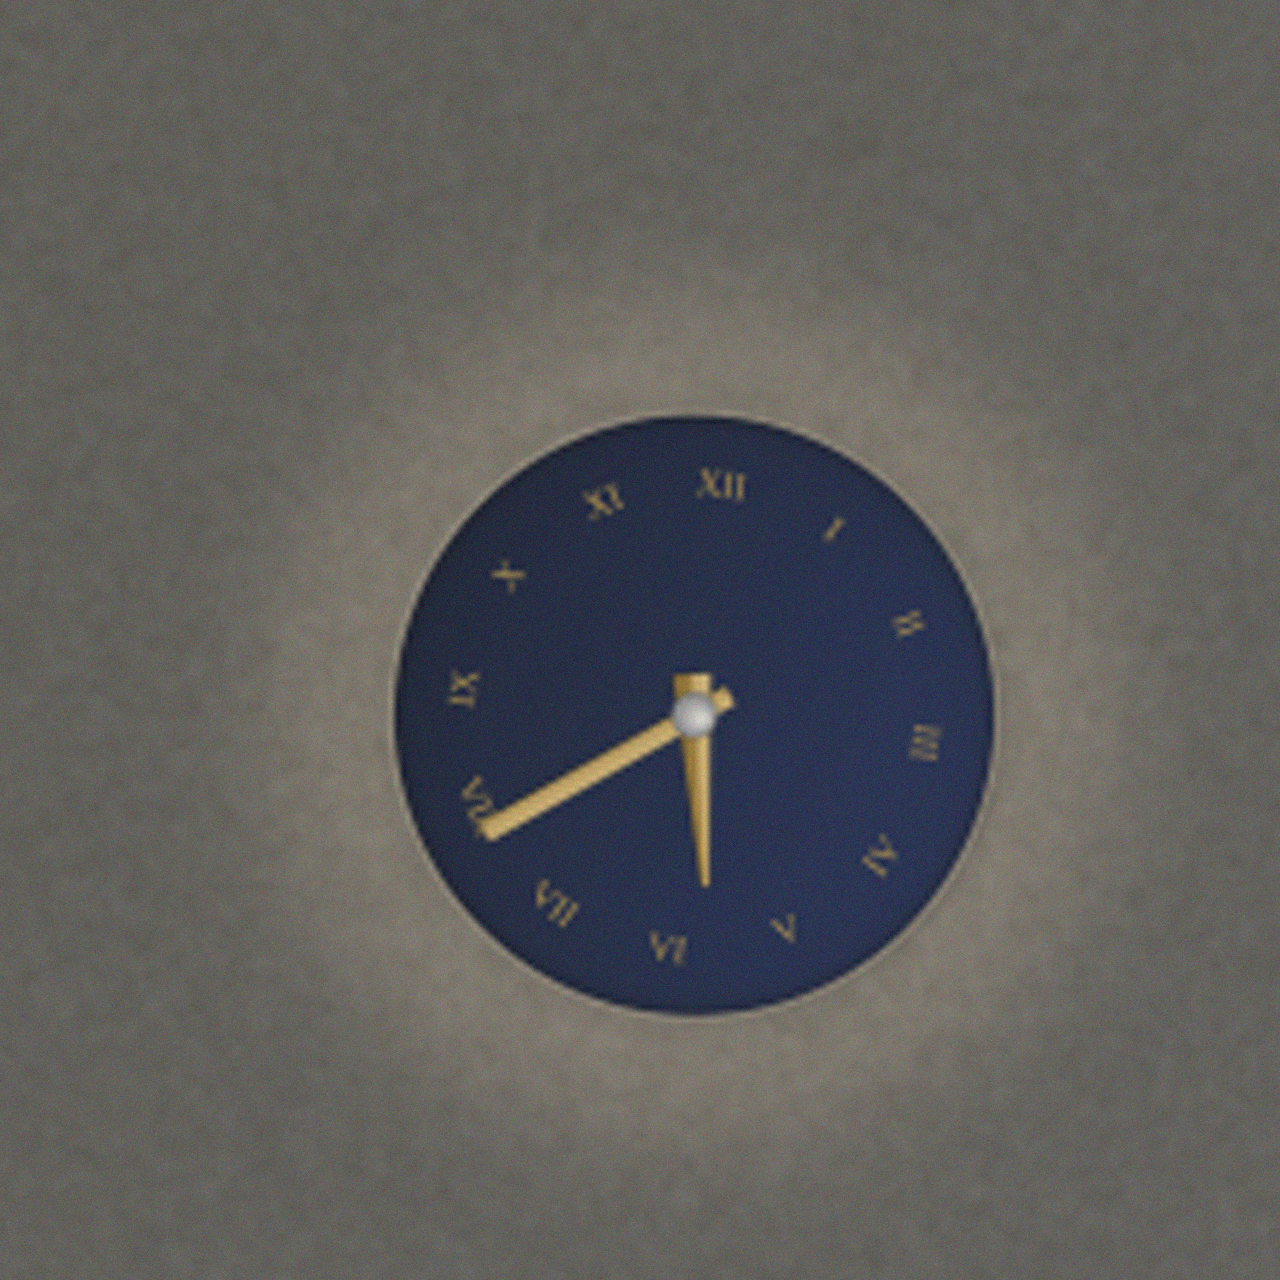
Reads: 5:39
